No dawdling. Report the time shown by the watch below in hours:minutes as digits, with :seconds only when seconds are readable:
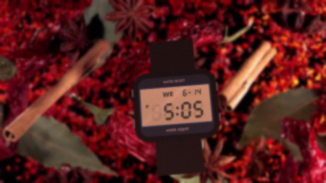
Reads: 5:05
